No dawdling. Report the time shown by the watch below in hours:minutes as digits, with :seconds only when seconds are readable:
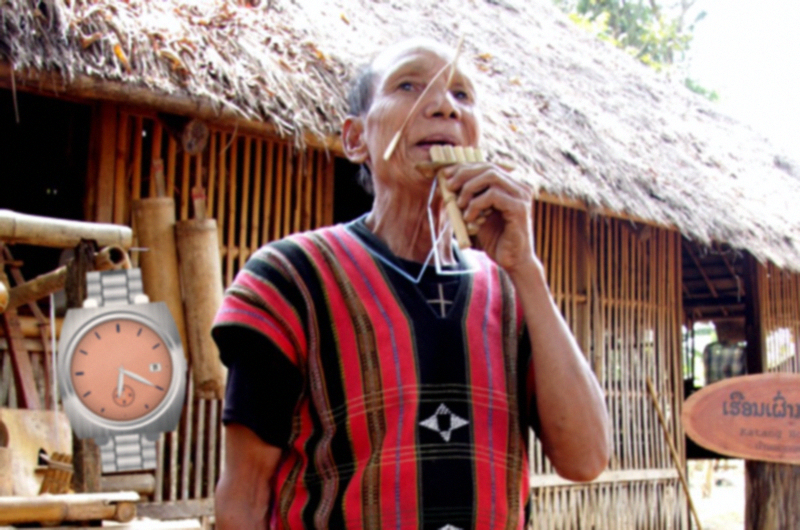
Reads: 6:20
